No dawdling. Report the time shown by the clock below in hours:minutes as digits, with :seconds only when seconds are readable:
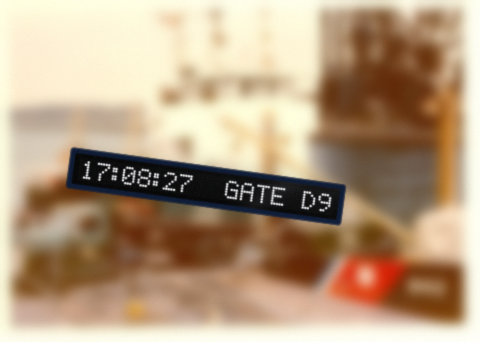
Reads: 17:08:27
